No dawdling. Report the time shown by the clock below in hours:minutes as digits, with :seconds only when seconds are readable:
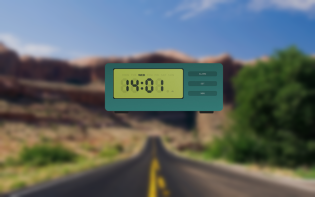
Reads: 14:01
